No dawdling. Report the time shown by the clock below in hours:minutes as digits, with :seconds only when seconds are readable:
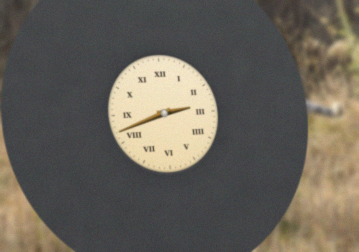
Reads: 2:42
